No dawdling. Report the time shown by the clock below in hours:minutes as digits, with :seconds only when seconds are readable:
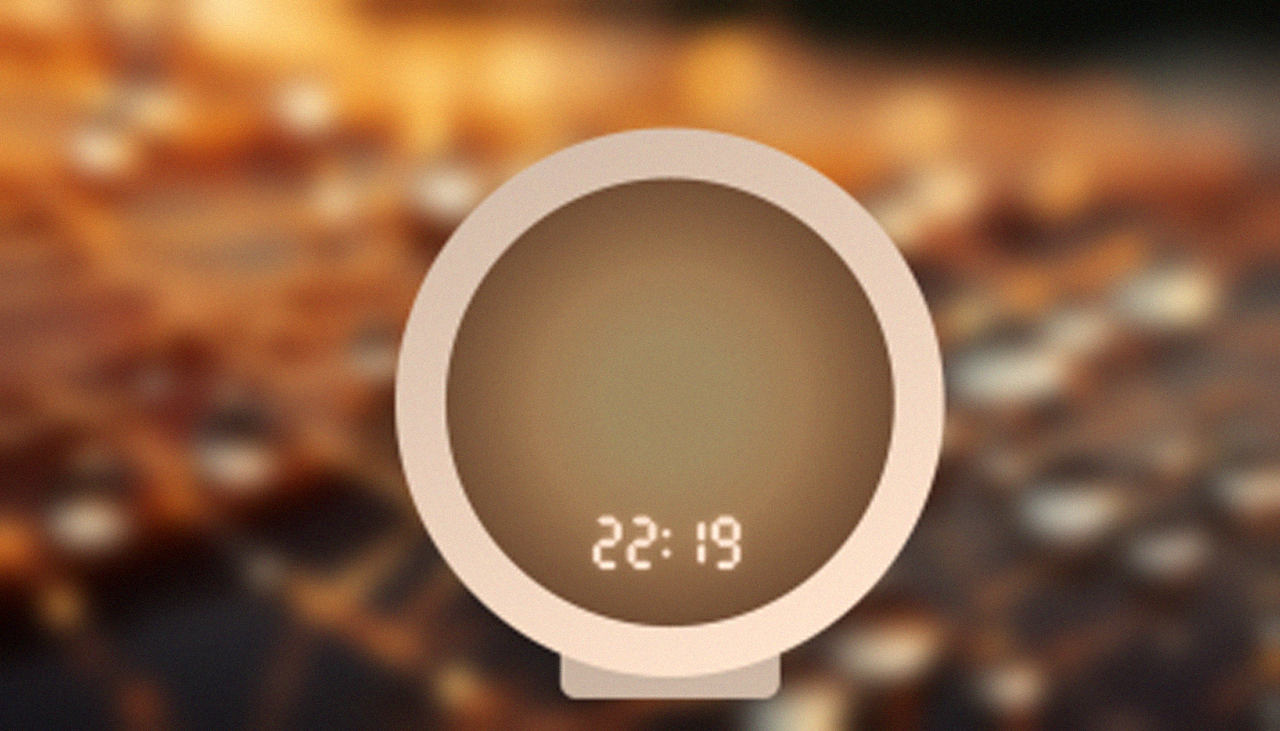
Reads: 22:19
